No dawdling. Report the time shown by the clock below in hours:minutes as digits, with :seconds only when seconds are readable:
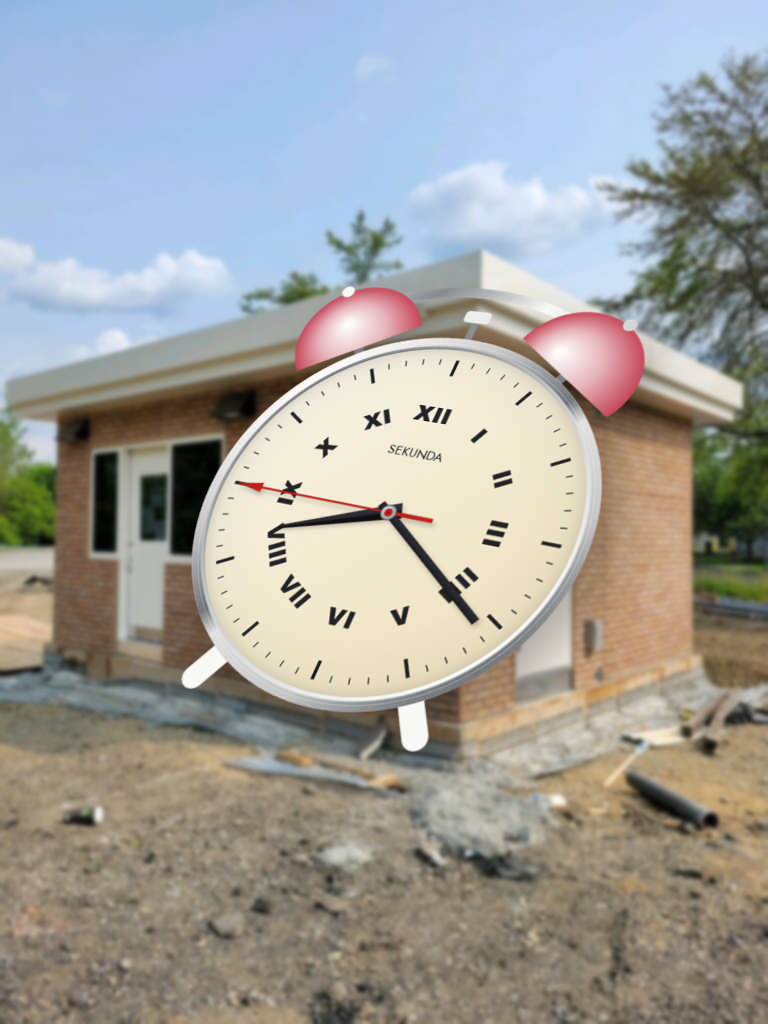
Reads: 8:20:45
